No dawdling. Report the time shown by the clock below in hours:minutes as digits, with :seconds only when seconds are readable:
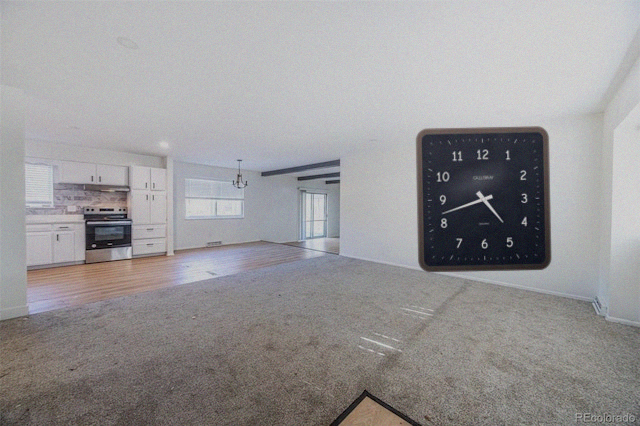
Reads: 4:42
